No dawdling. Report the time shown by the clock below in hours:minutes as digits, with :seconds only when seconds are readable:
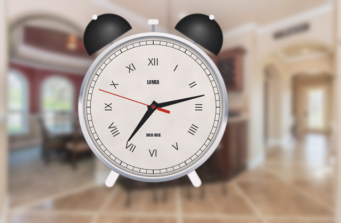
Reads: 7:12:48
